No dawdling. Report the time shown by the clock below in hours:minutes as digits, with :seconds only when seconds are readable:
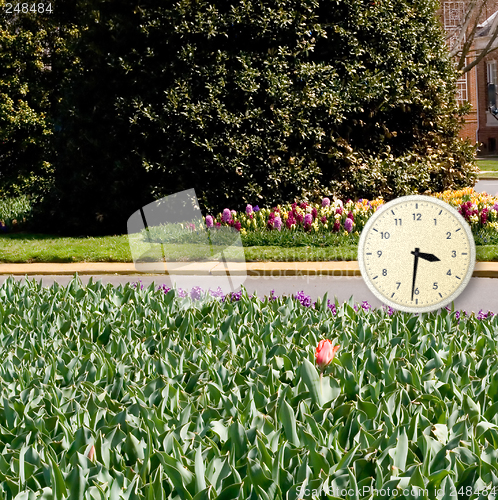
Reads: 3:31
